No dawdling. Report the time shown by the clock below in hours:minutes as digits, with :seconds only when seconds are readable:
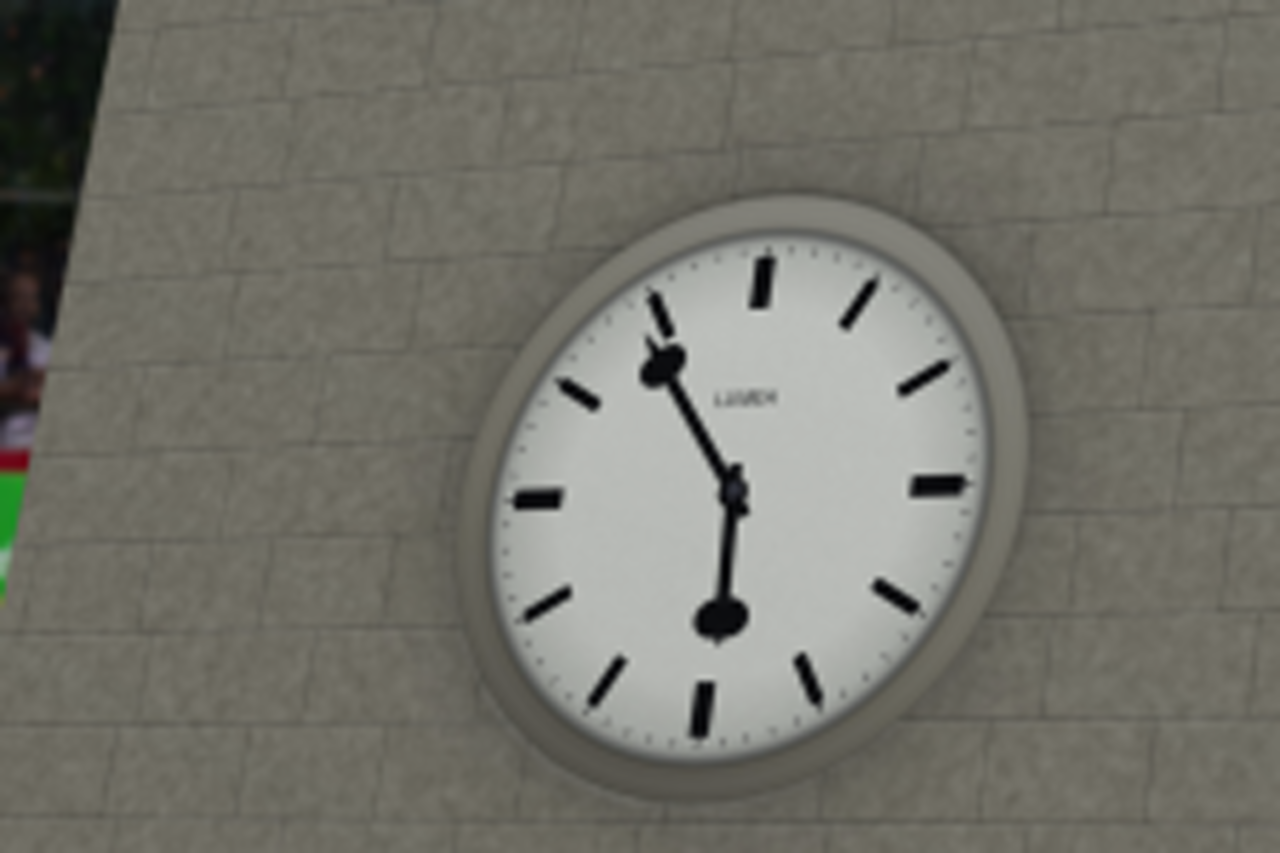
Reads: 5:54
